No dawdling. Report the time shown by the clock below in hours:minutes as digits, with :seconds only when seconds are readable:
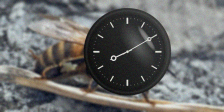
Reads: 8:10
